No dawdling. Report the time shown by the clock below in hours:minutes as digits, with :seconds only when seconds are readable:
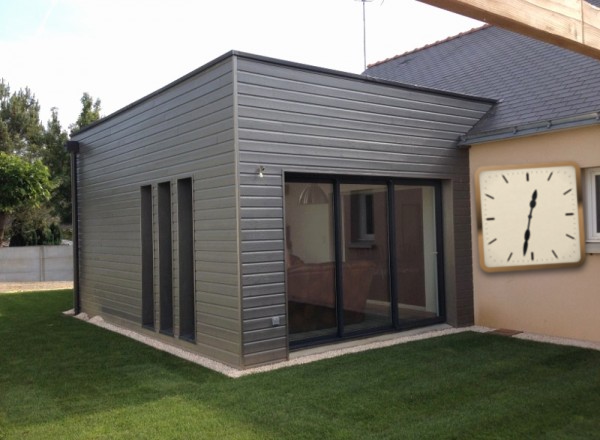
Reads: 12:32
